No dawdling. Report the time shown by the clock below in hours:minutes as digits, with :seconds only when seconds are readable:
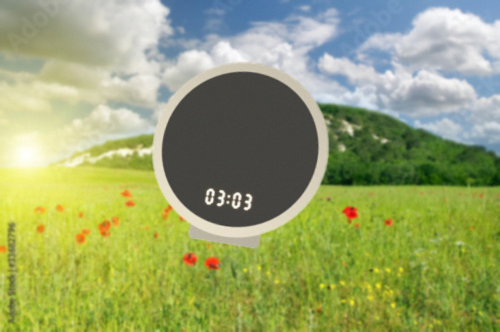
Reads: 3:03
